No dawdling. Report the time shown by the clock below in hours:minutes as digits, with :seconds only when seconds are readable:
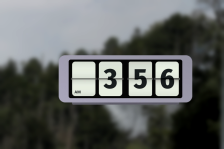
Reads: 3:56
